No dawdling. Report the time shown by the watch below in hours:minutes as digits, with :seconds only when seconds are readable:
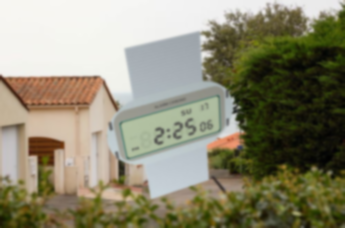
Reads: 2:25
